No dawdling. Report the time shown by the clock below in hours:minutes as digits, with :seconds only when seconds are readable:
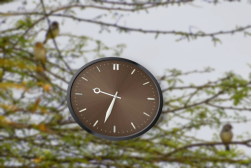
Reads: 9:33
